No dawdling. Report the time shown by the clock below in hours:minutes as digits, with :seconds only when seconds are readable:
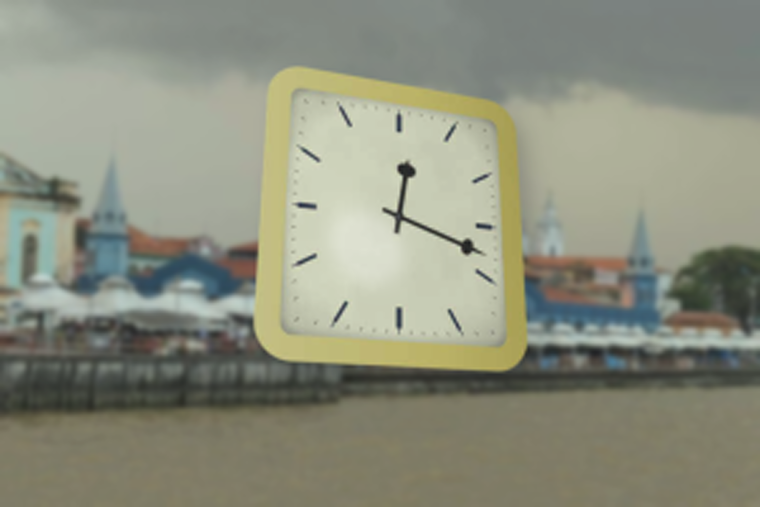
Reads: 12:18
